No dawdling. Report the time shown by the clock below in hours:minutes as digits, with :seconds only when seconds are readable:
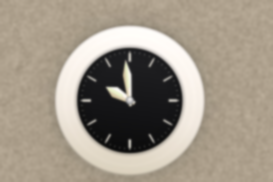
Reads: 9:59
